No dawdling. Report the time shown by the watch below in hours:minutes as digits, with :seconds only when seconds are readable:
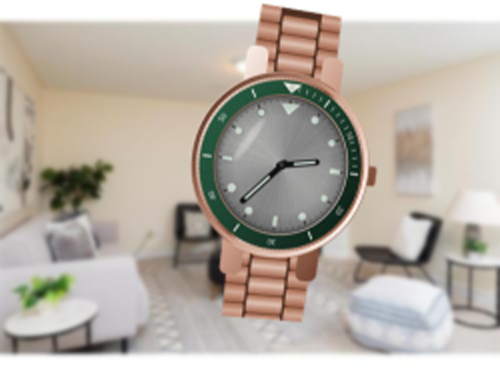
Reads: 2:37
